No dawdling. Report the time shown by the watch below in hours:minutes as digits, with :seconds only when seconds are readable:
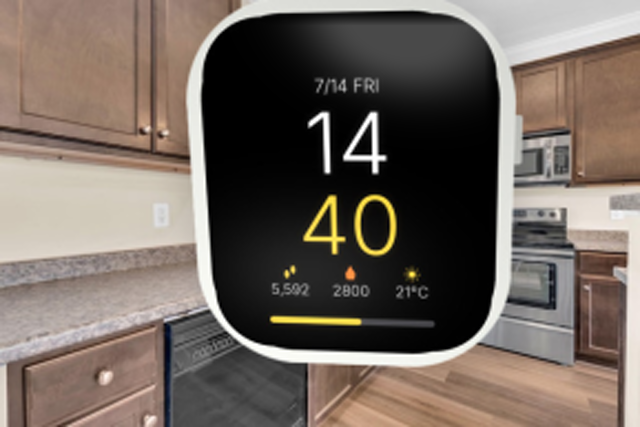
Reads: 14:40
